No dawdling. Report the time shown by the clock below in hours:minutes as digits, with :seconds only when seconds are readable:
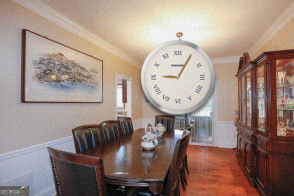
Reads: 9:05
